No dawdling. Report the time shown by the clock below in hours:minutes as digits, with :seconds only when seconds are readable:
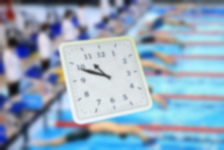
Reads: 10:49
